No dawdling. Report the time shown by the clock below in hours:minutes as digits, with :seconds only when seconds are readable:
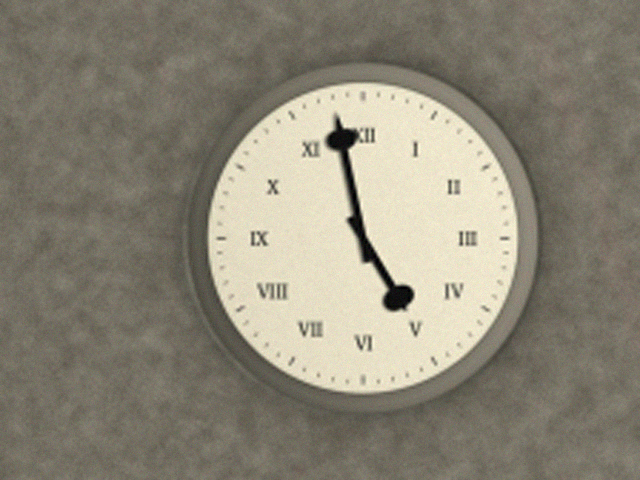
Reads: 4:58
